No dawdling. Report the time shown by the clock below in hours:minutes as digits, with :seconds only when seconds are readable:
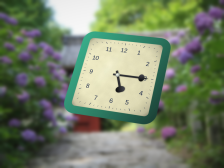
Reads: 5:15
